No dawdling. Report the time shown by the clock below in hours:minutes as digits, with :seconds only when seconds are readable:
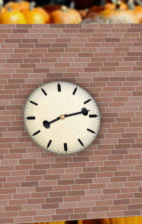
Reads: 8:13
